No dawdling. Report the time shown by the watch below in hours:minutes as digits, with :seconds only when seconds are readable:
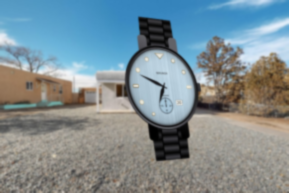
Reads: 6:49
